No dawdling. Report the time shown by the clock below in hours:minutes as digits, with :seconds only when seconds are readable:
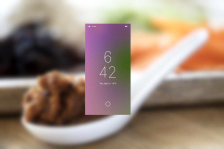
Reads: 6:42
